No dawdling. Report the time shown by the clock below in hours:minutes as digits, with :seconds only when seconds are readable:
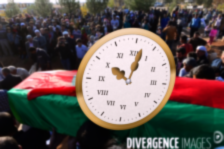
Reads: 10:02
